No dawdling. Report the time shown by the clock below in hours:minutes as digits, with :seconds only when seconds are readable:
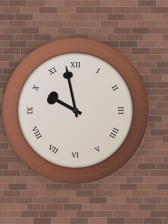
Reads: 9:58
